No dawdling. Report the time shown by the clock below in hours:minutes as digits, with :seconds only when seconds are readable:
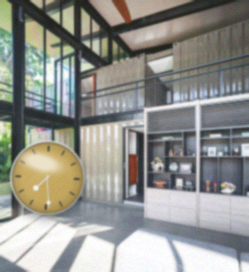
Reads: 7:29
